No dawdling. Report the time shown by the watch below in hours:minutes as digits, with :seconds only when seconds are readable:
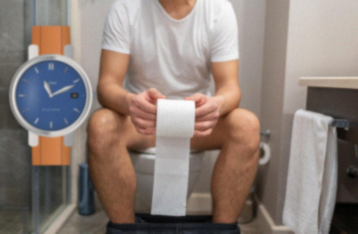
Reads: 11:11
